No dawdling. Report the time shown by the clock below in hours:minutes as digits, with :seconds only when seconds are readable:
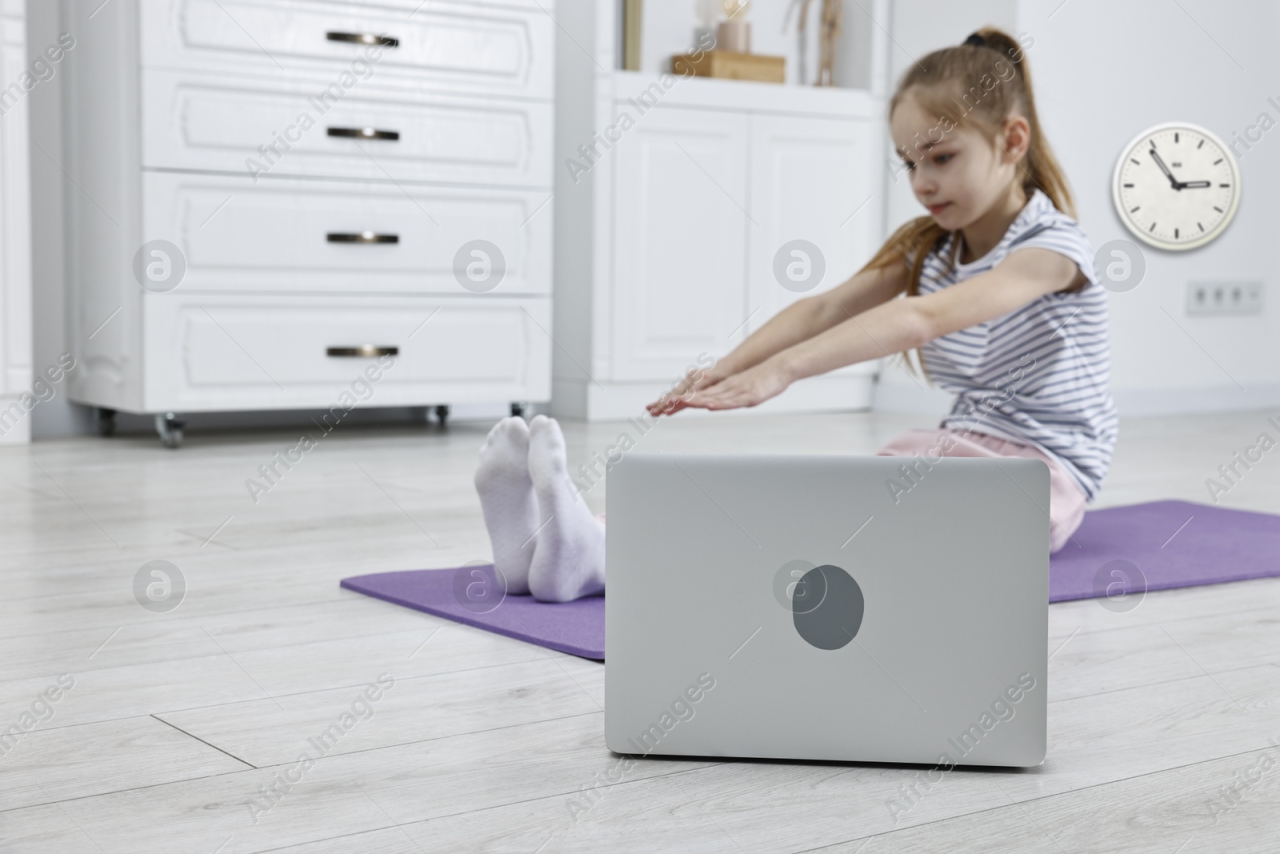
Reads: 2:54
